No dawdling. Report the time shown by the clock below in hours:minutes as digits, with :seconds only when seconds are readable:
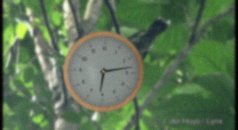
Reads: 6:13
